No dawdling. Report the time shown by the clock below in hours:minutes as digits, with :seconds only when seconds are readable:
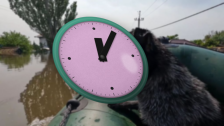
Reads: 12:06
